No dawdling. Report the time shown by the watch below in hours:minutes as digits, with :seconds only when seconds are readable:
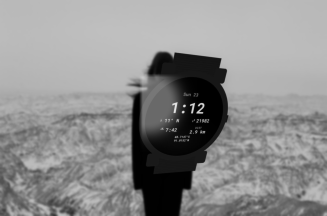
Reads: 1:12
